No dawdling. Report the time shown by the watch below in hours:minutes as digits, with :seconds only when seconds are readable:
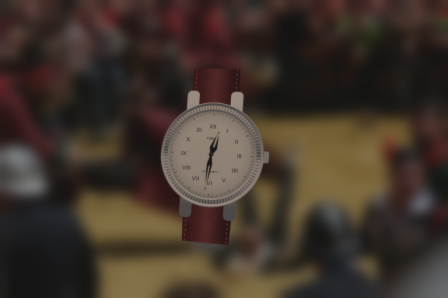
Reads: 12:31
